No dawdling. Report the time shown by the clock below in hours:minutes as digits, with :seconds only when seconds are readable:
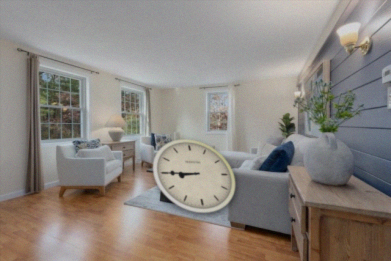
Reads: 8:45
